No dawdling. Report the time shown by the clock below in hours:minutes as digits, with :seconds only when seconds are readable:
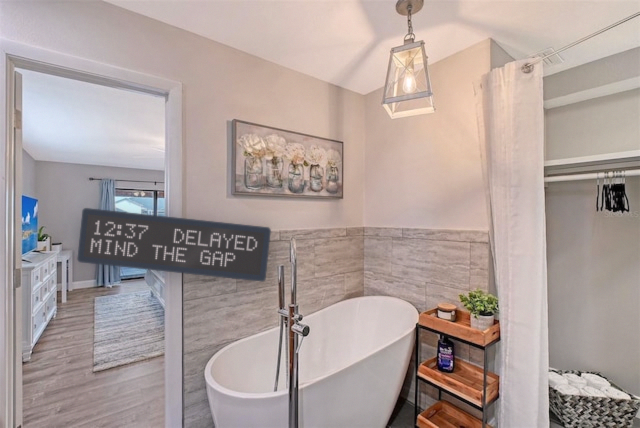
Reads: 12:37
